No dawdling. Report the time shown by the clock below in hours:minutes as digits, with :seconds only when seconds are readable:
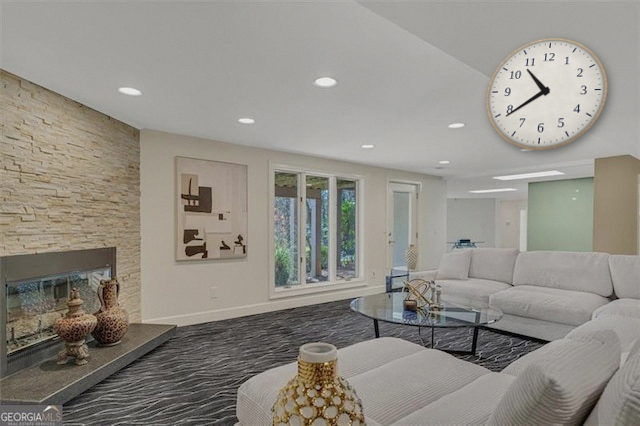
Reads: 10:39
